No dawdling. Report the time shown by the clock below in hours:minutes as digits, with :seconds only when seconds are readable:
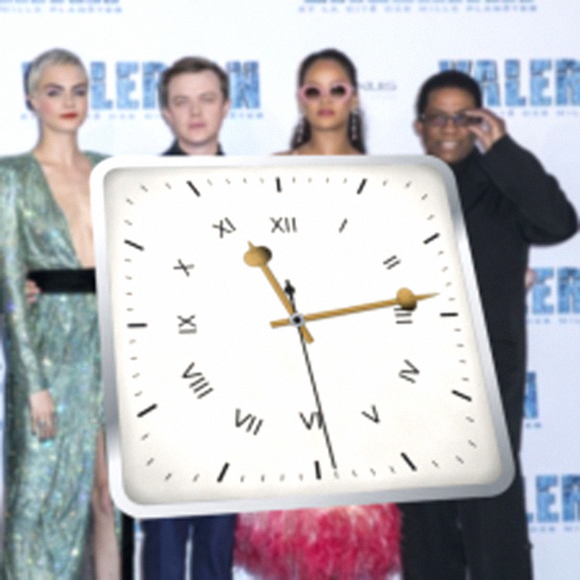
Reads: 11:13:29
